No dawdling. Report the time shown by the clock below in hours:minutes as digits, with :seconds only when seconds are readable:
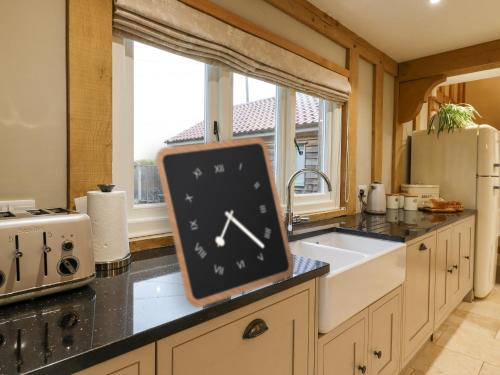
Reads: 7:23
